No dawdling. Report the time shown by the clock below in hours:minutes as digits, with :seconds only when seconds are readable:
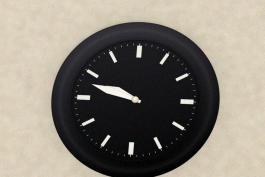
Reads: 9:48
